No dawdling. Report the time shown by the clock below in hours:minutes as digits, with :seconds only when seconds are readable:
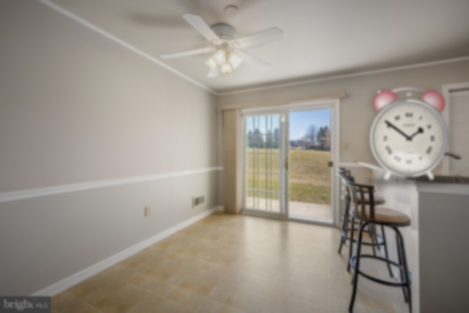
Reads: 1:51
